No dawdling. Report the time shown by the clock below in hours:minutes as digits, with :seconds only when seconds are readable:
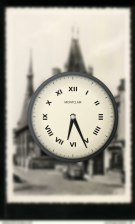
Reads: 6:26
